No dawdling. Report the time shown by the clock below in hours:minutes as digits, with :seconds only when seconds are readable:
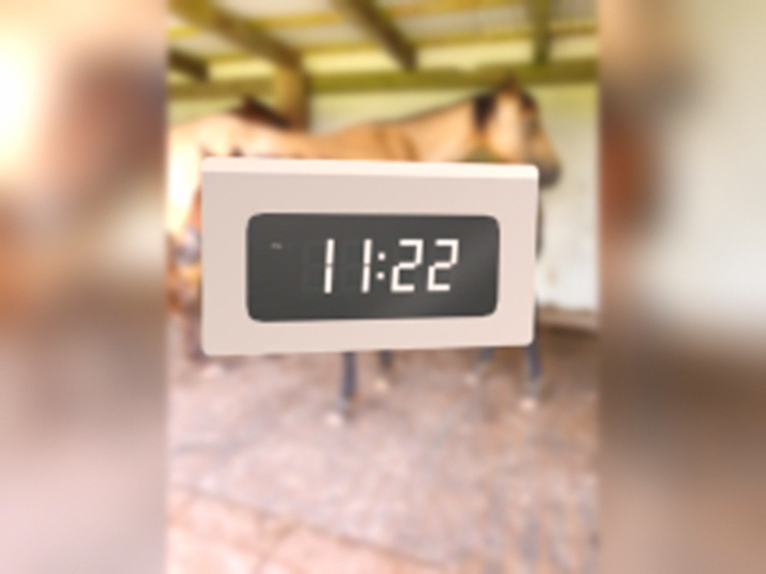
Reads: 11:22
